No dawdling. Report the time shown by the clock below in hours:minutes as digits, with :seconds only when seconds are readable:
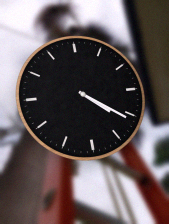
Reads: 4:21
